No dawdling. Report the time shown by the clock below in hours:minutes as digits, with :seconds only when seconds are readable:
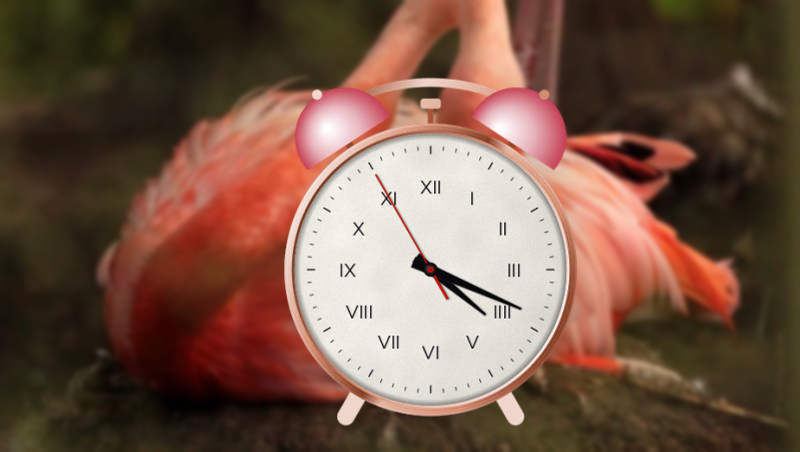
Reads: 4:18:55
